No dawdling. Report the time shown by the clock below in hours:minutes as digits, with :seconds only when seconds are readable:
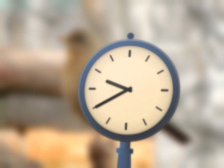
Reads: 9:40
